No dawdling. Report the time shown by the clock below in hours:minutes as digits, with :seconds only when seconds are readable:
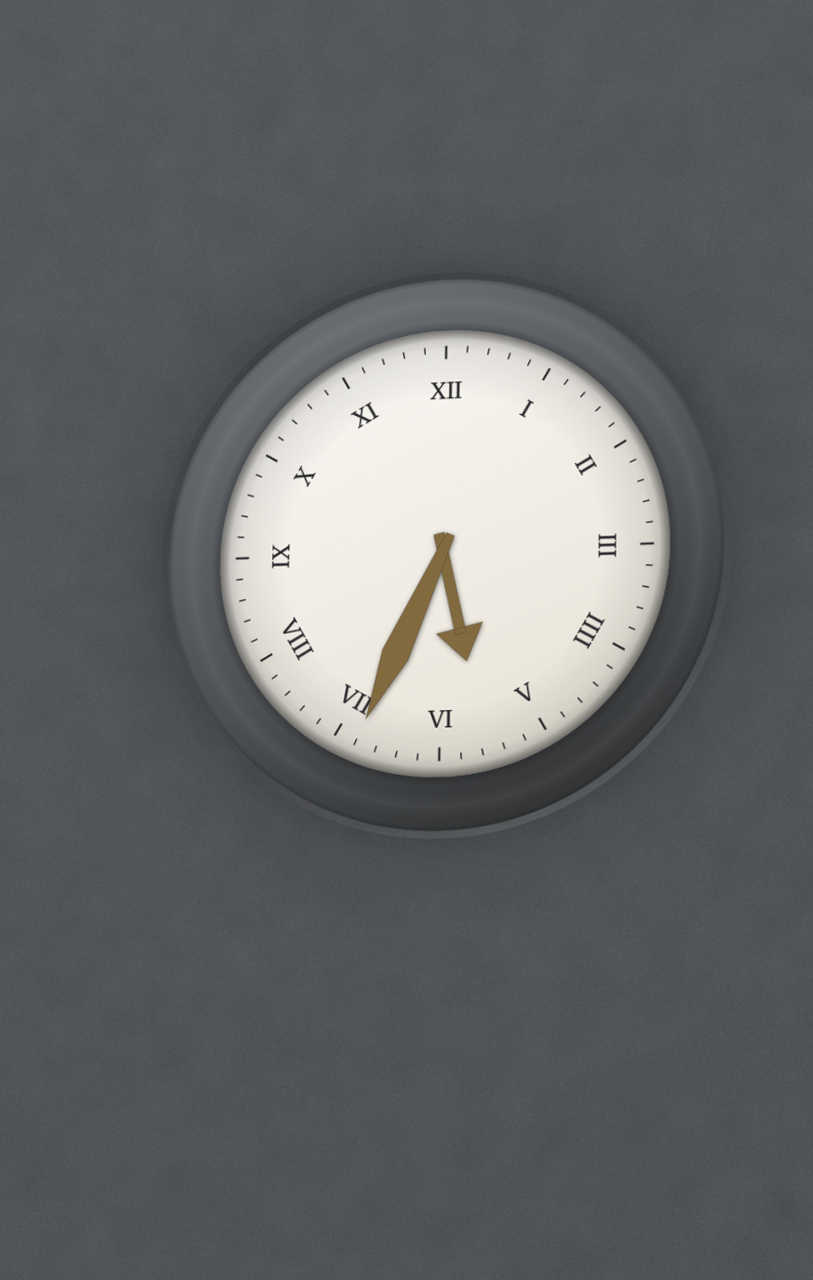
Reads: 5:34
